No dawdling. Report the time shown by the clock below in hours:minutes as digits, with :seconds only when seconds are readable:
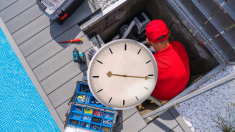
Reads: 9:16
